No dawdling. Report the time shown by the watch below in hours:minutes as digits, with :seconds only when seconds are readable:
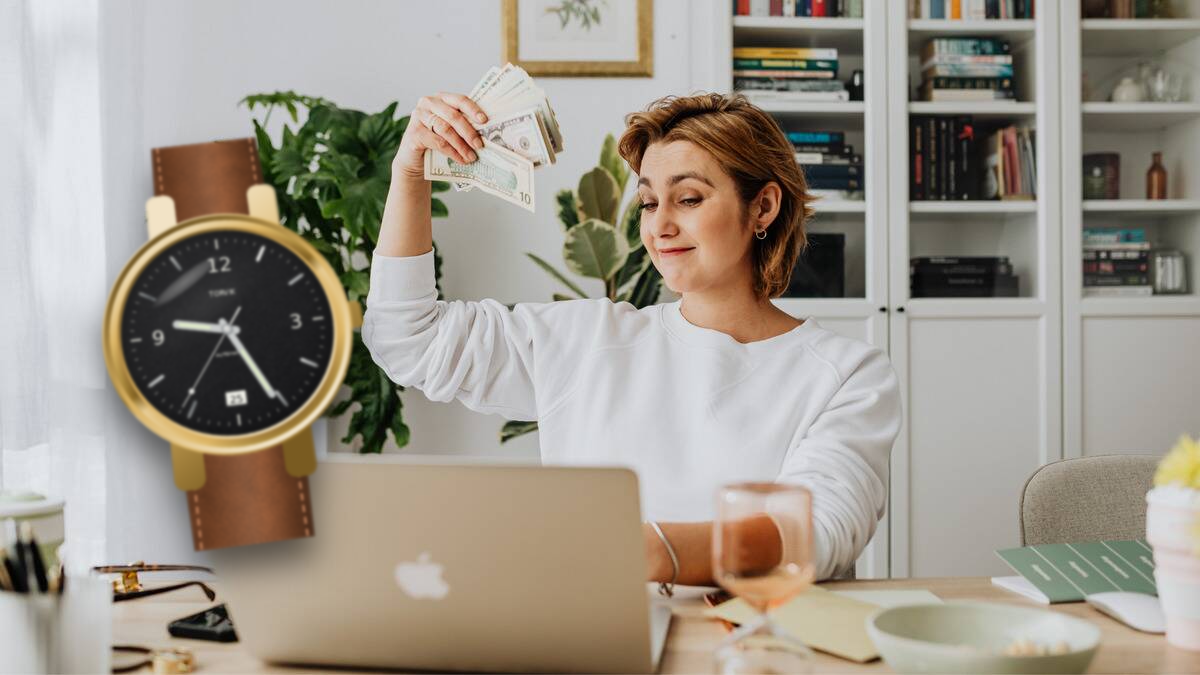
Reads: 9:25:36
